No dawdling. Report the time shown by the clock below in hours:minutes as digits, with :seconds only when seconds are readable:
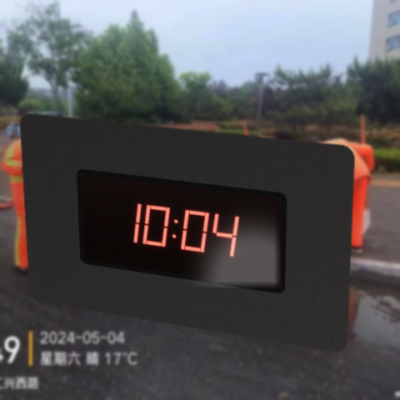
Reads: 10:04
